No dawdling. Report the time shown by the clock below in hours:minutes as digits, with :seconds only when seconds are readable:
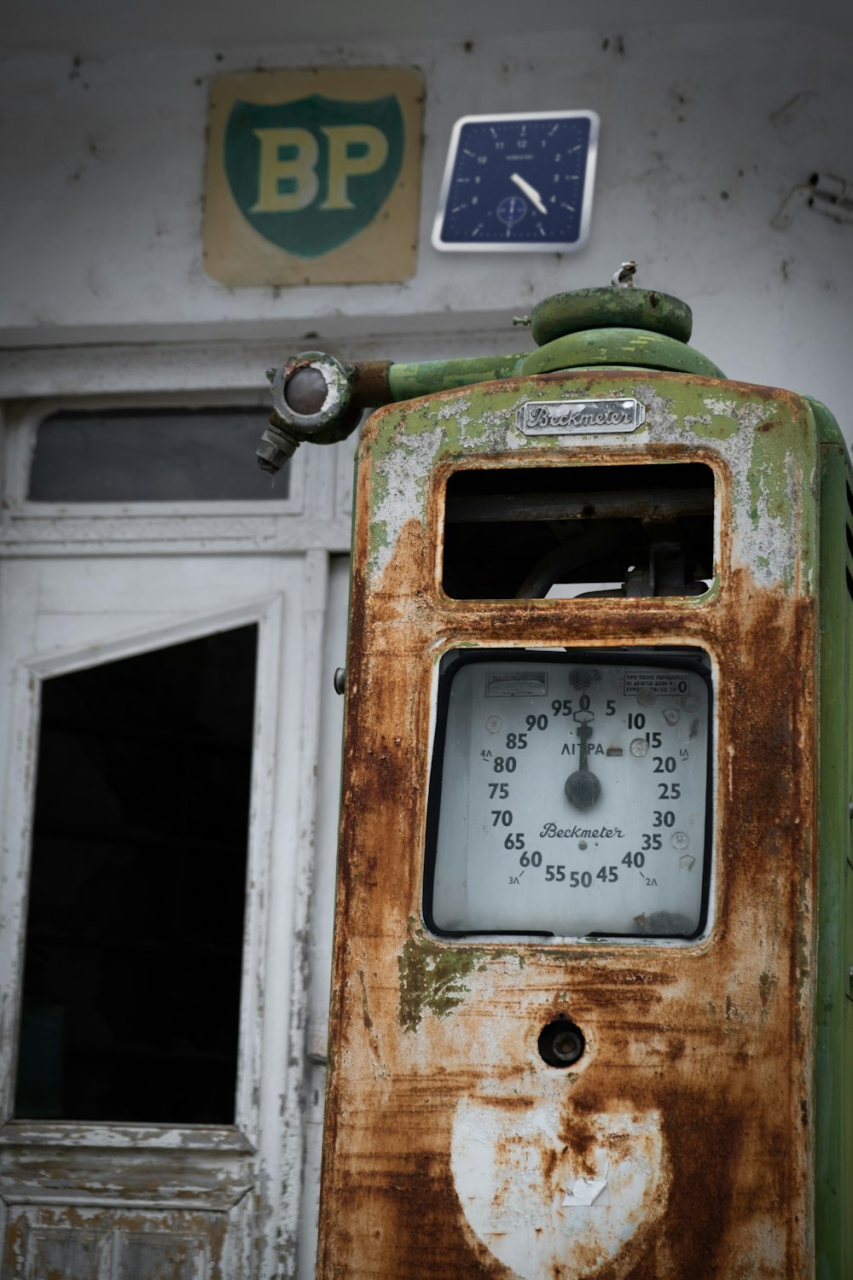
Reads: 4:23
